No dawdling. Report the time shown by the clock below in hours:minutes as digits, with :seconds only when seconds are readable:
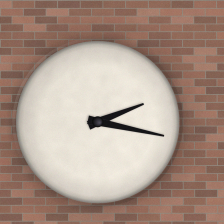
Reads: 2:17
